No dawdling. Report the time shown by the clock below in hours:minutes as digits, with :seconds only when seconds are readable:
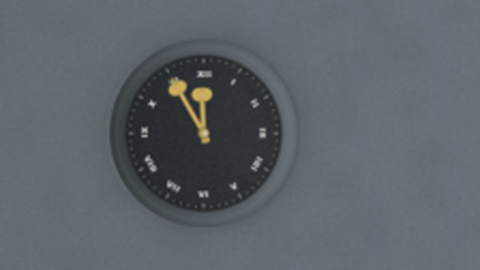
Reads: 11:55
